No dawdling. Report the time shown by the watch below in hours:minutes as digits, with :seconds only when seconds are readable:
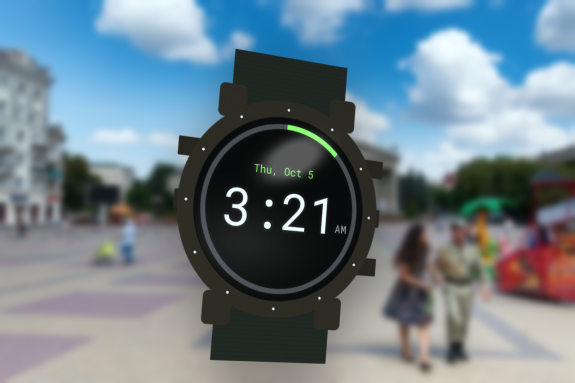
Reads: 3:21
